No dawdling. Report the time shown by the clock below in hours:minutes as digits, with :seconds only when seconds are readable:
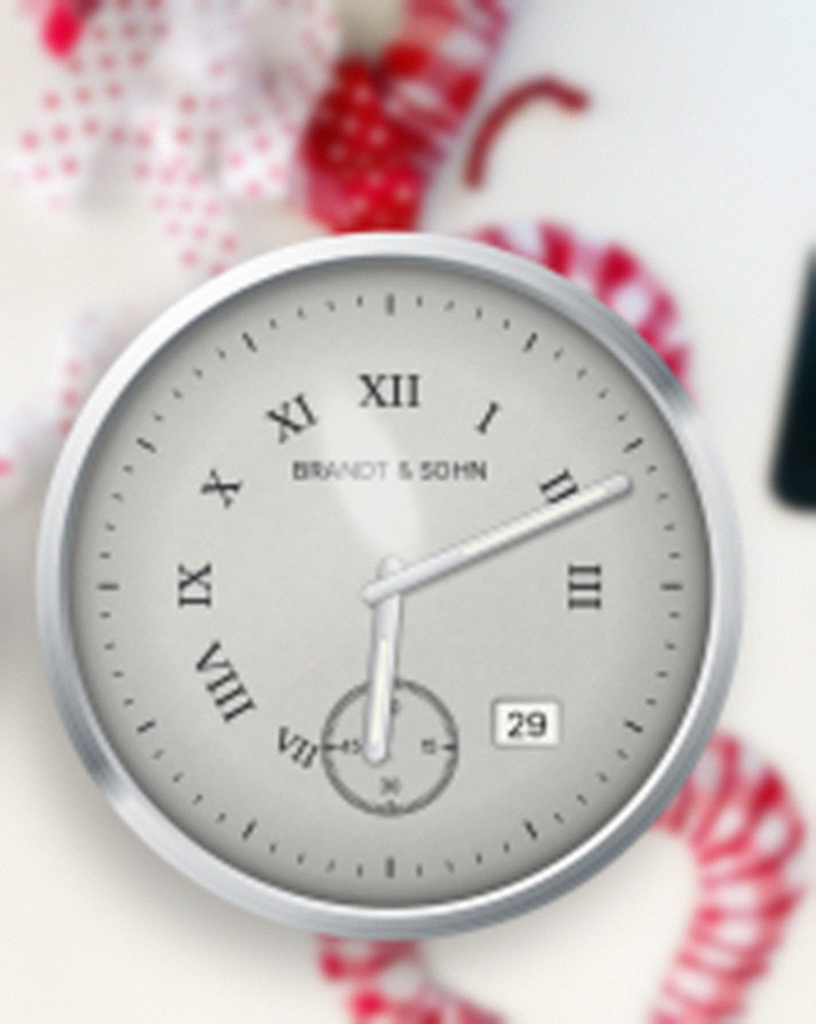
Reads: 6:11
